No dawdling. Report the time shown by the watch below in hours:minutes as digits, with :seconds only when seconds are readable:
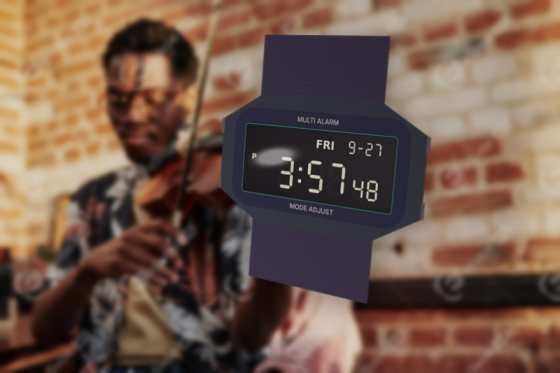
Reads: 3:57:48
